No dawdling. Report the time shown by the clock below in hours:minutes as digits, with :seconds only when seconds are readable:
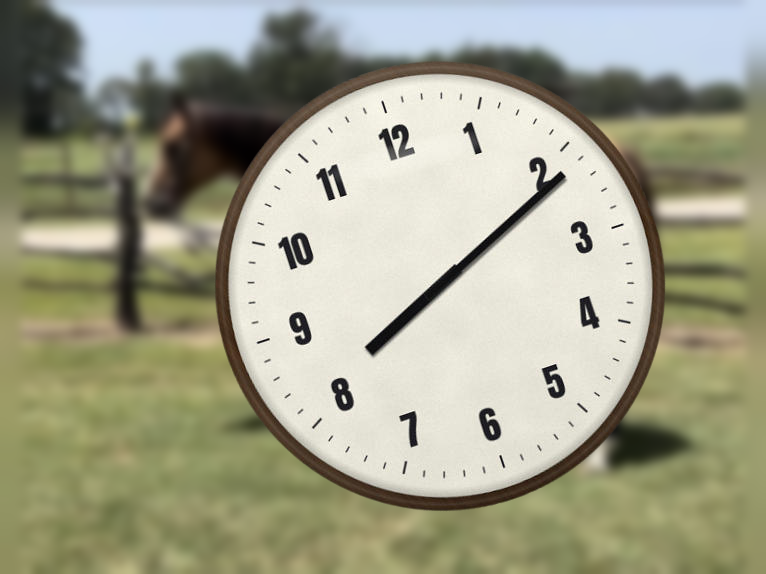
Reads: 8:11
